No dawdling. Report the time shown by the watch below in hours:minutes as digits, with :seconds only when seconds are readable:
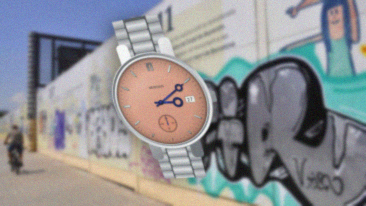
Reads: 3:10
